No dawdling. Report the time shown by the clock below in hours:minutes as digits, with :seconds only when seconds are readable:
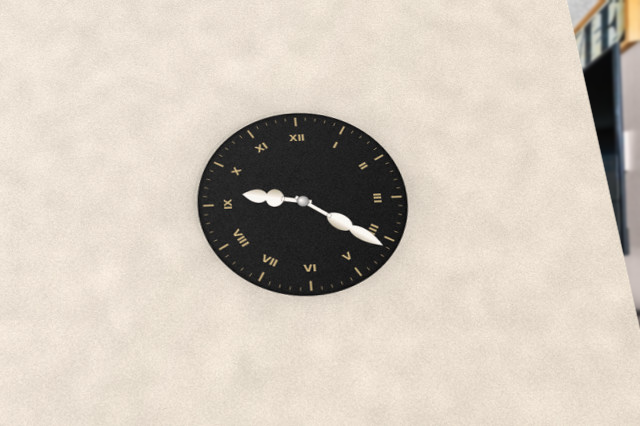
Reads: 9:21
